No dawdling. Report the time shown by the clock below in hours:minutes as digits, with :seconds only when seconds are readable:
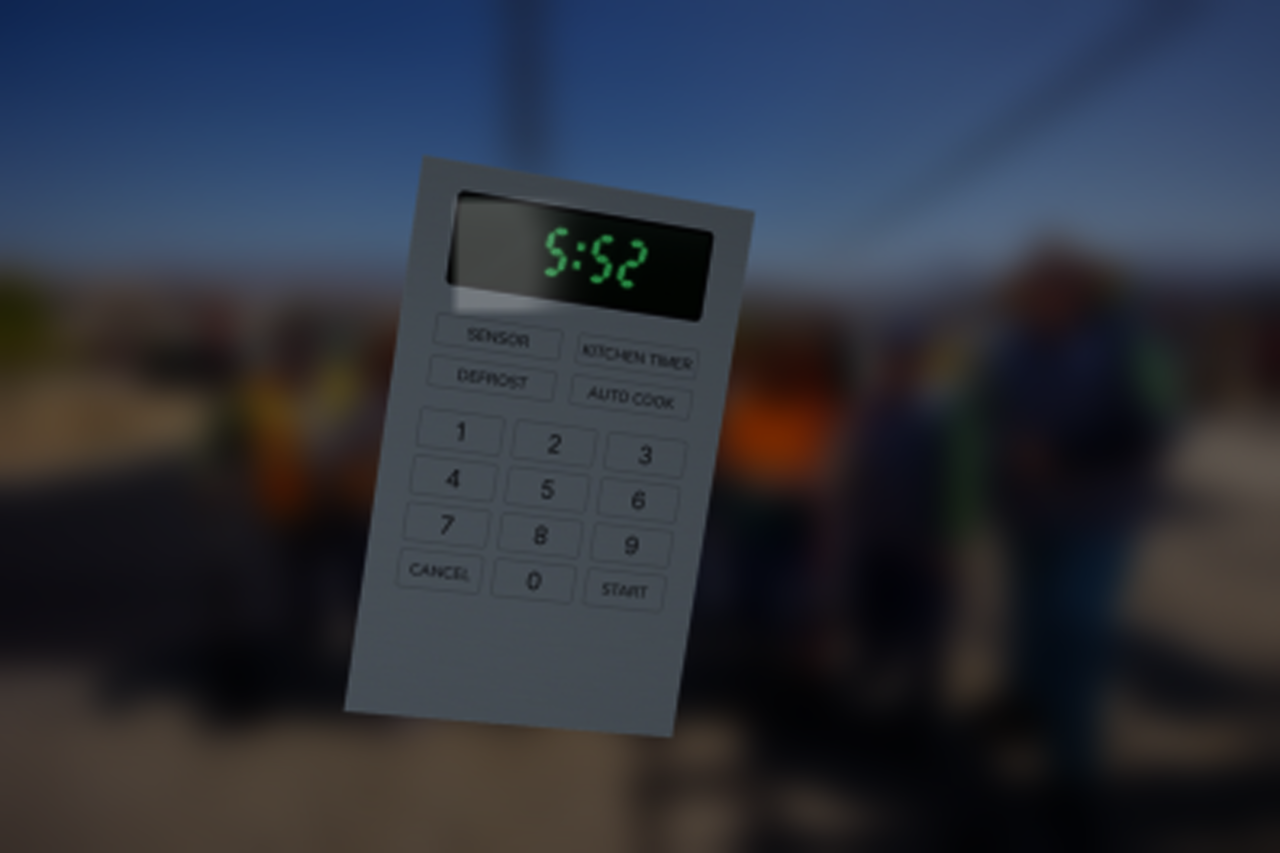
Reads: 5:52
